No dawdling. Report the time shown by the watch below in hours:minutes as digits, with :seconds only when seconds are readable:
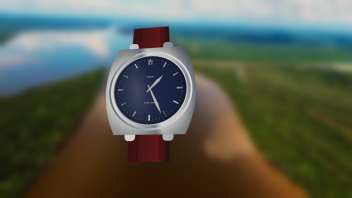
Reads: 1:26
